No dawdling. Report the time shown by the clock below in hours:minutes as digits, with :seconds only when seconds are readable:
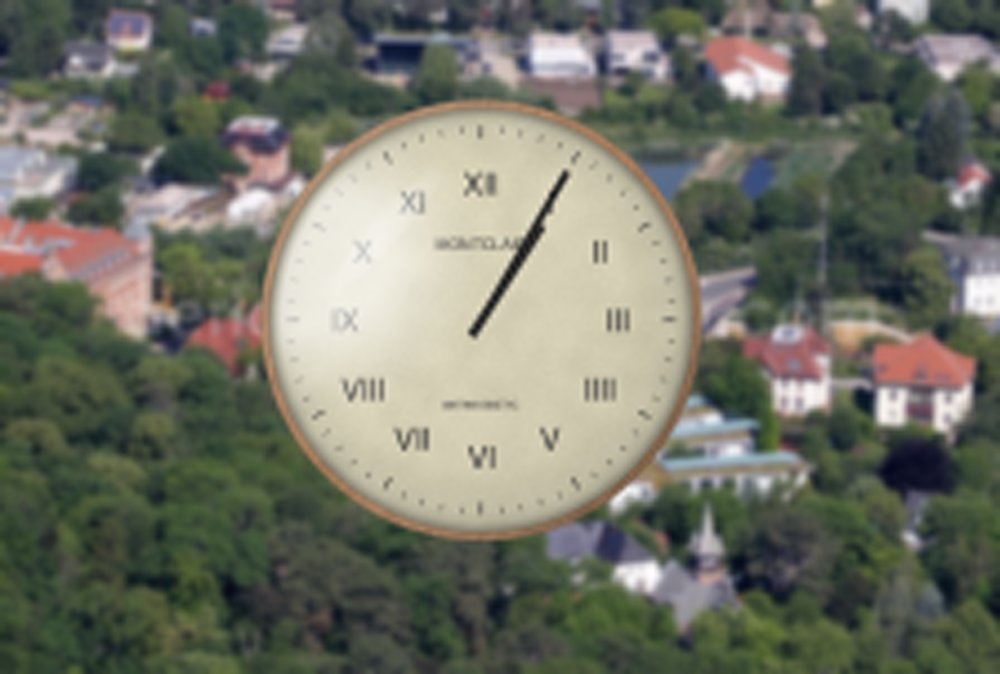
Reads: 1:05
